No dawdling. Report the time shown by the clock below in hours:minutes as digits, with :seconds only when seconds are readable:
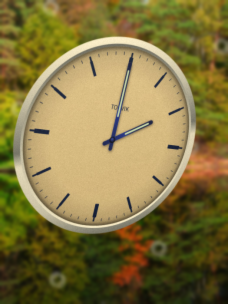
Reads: 2:00
